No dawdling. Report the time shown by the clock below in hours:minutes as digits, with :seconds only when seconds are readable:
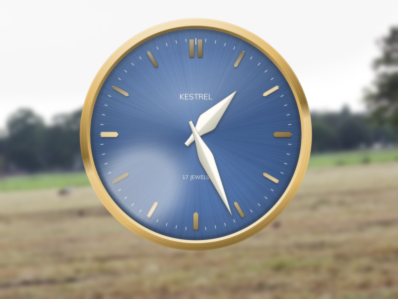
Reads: 1:26
